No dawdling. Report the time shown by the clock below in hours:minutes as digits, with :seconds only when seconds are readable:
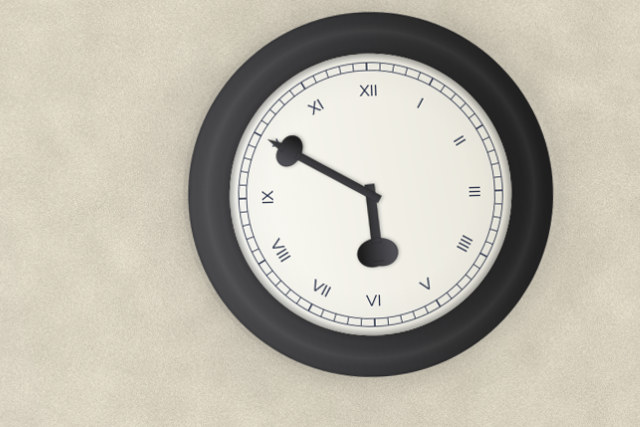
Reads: 5:50
